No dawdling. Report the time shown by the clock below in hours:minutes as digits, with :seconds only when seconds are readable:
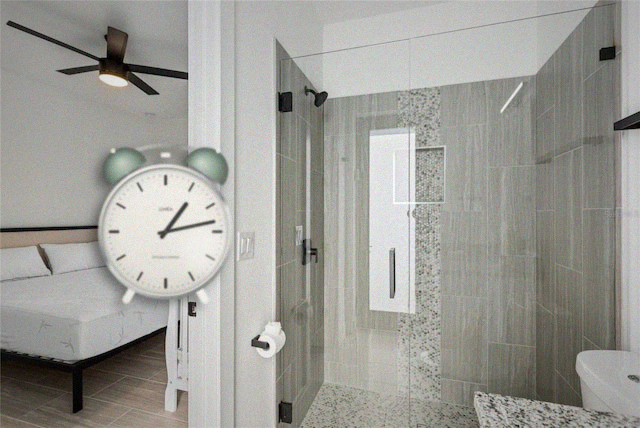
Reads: 1:13
